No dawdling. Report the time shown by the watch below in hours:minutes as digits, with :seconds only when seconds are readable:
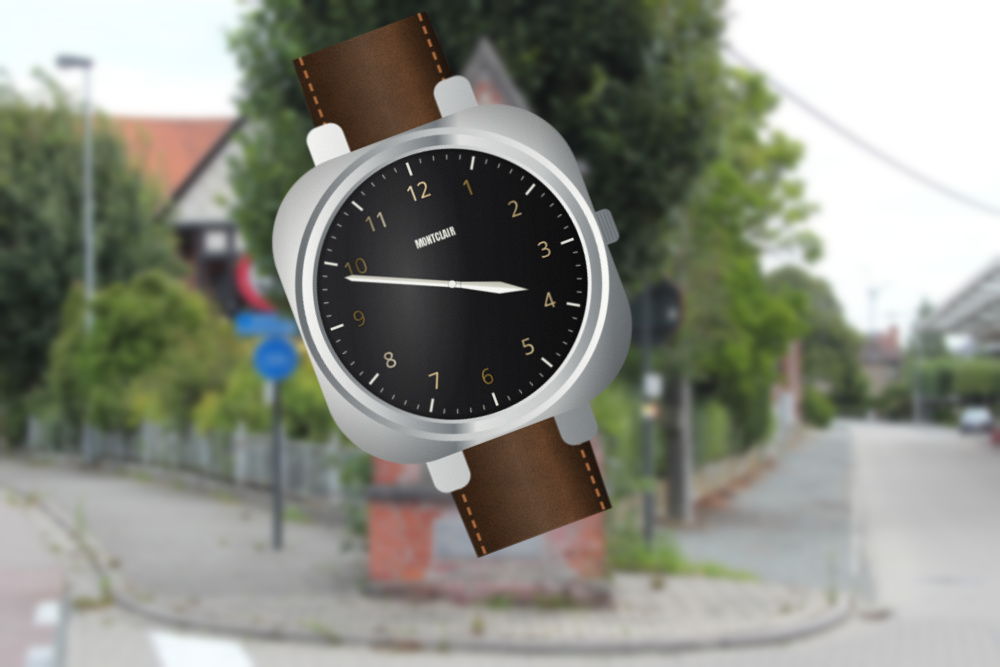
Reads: 3:49
